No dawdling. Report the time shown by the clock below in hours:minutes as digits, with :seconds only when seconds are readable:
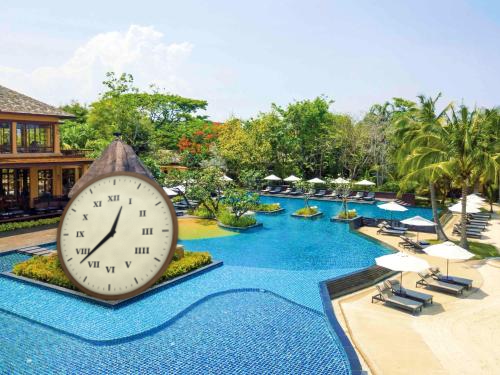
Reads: 12:38
